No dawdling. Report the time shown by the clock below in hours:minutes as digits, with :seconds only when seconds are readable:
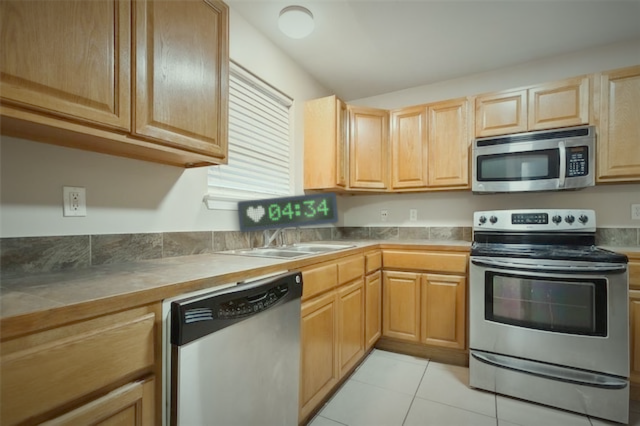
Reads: 4:34
